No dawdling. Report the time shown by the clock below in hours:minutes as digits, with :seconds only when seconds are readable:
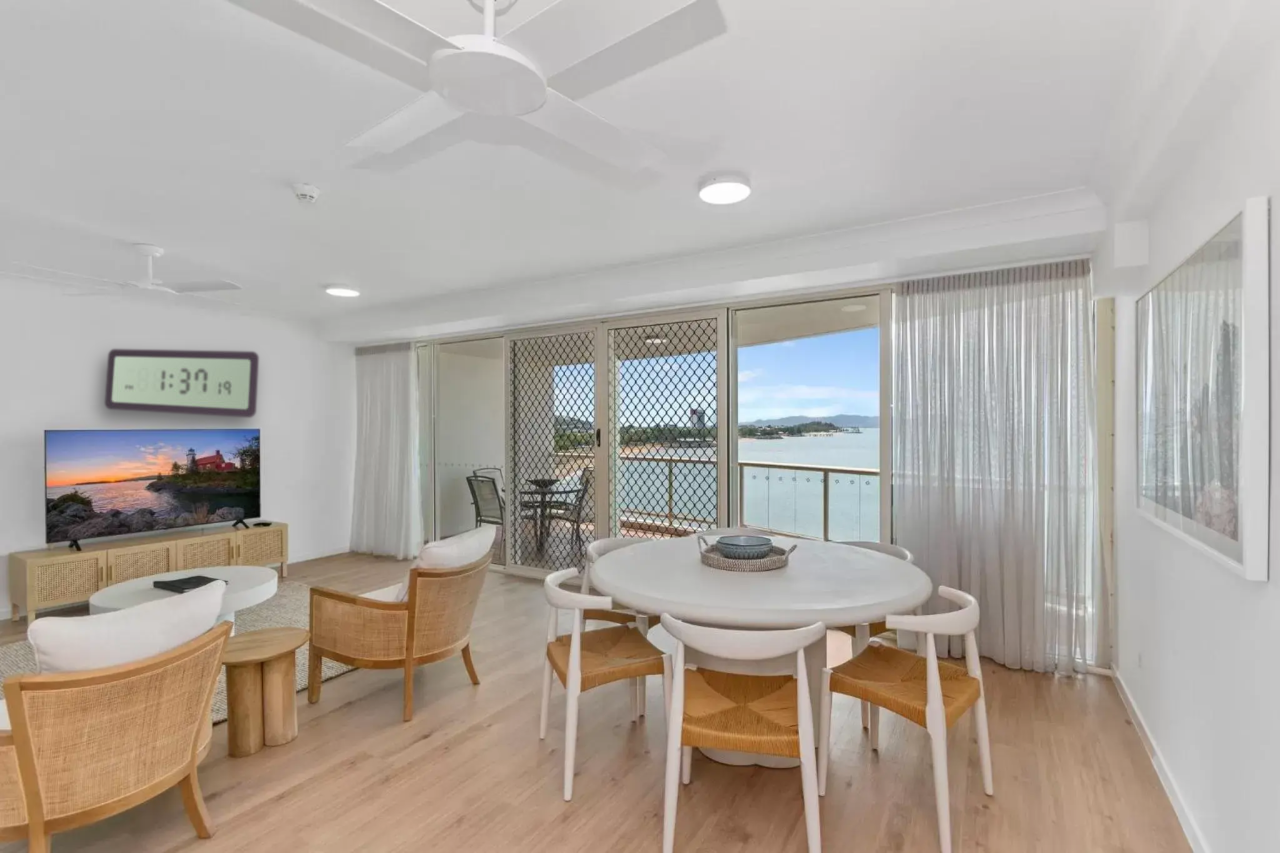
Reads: 1:37:19
